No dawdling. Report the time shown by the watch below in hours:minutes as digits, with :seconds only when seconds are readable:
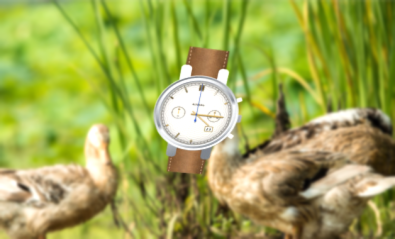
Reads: 4:15
